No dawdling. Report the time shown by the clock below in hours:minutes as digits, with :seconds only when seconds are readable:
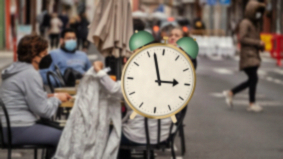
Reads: 2:57
